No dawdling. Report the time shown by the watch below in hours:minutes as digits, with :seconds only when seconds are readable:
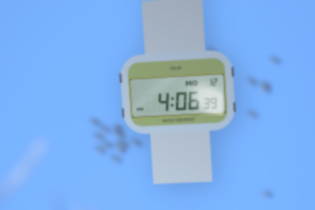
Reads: 4:06:39
